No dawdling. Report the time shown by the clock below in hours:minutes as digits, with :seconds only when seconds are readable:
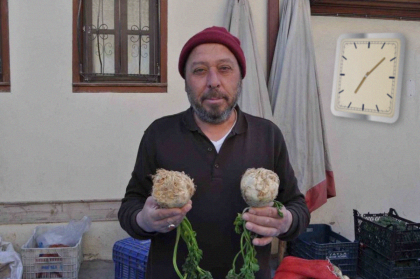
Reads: 7:08
